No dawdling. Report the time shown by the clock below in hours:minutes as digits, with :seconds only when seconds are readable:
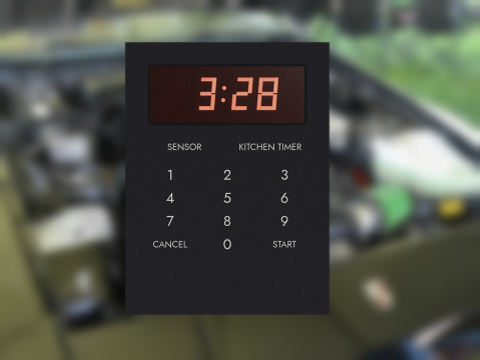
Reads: 3:28
